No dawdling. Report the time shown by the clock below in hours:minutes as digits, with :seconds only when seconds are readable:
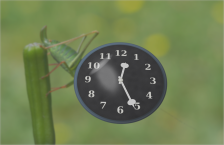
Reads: 12:26
